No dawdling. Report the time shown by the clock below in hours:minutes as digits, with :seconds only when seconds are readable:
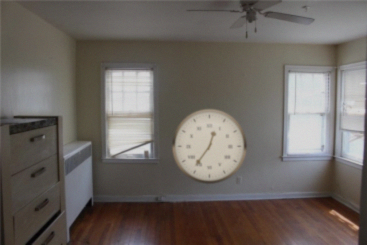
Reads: 12:36
